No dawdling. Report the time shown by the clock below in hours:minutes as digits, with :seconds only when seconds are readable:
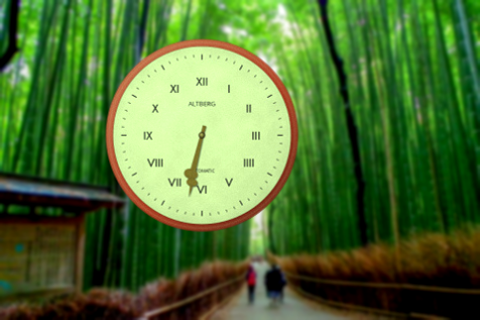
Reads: 6:32
